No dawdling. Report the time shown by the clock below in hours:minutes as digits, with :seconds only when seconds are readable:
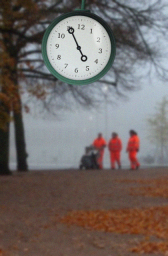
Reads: 4:55
